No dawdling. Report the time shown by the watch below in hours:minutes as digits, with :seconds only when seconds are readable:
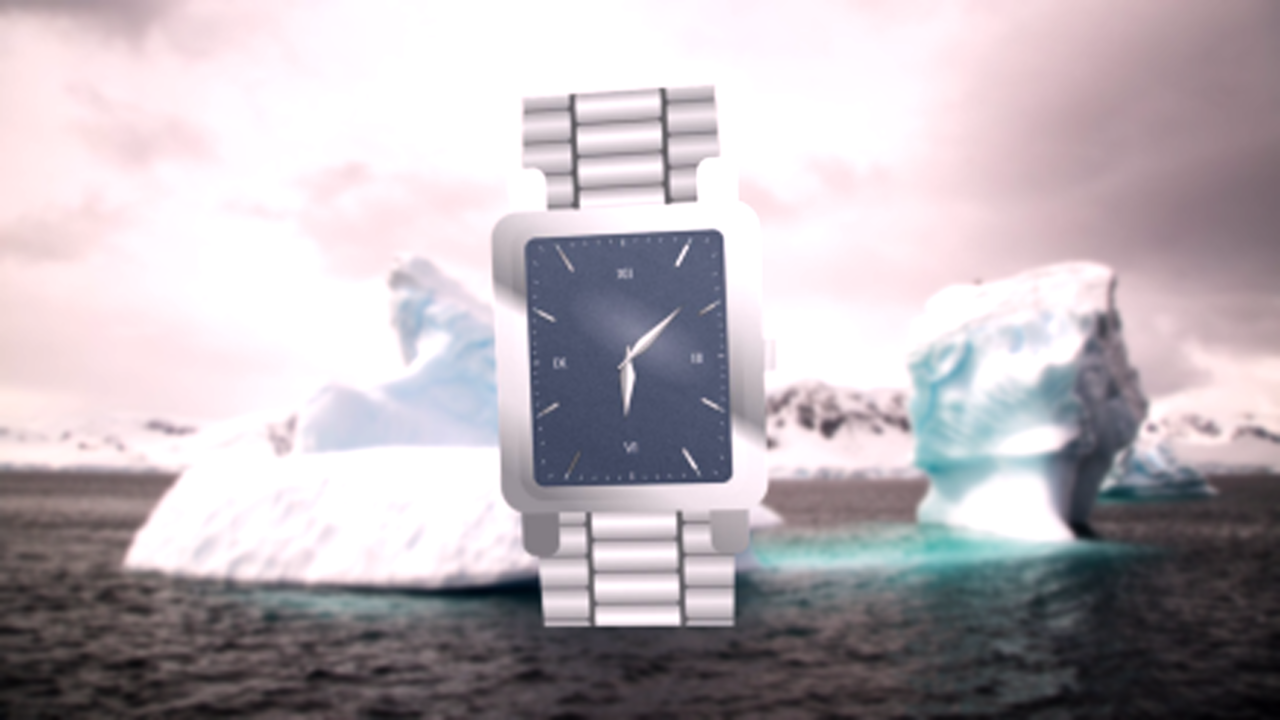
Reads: 6:08
